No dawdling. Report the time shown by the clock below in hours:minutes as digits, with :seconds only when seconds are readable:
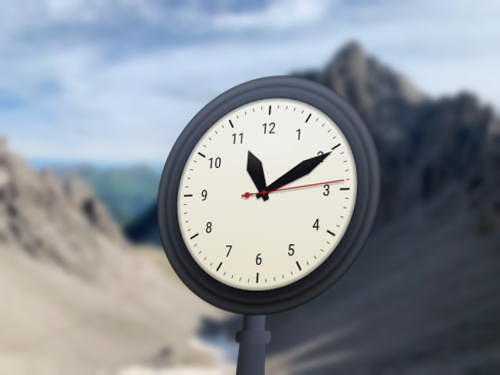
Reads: 11:10:14
